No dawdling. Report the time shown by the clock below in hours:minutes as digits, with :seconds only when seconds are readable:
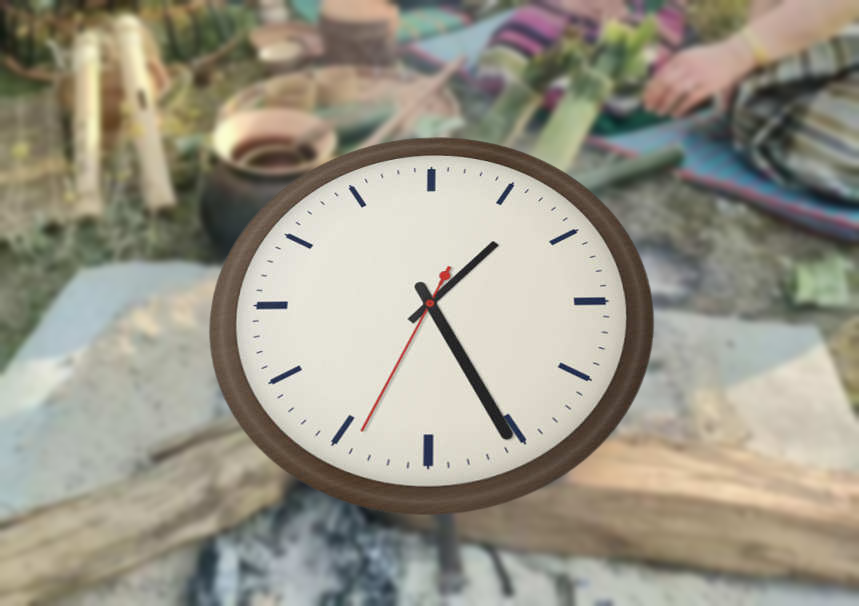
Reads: 1:25:34
